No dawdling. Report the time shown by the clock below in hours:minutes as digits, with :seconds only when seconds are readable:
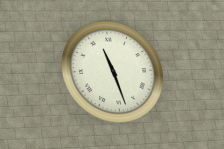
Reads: 11:28
